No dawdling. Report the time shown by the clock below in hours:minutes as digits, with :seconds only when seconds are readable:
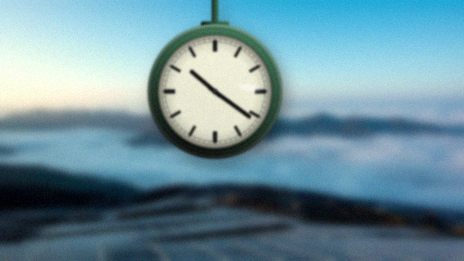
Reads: 10:21
